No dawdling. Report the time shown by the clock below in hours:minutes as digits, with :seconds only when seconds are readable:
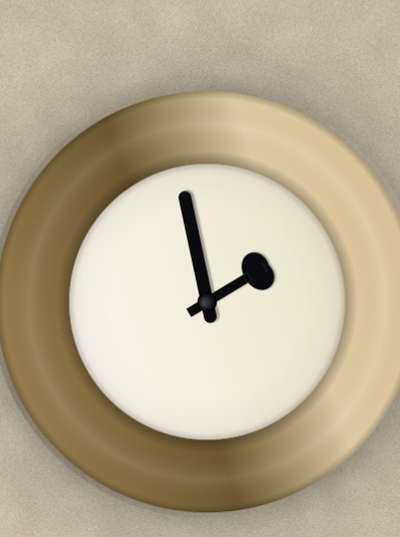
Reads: 1:58
